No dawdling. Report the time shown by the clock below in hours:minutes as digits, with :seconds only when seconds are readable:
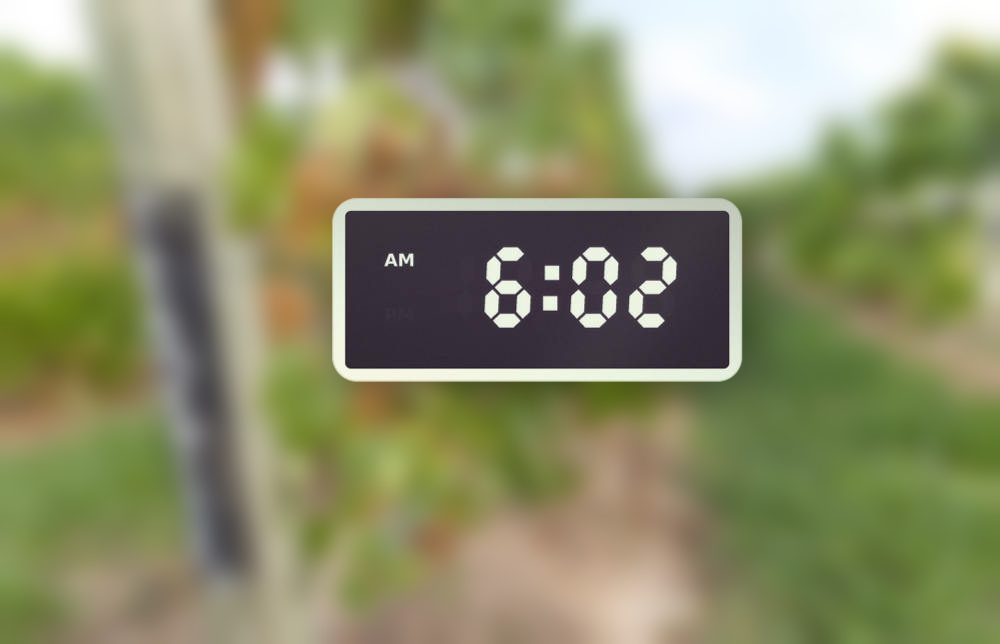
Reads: 6:02
